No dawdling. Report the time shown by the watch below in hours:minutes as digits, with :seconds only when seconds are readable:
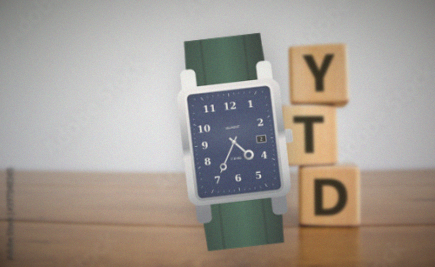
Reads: 4:35
